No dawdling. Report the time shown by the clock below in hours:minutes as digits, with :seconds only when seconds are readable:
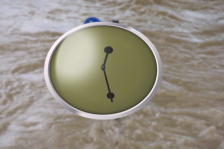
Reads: 12:28
